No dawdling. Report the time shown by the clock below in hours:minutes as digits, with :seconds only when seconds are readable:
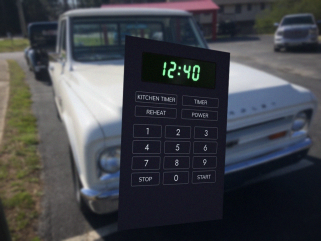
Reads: 12:40
